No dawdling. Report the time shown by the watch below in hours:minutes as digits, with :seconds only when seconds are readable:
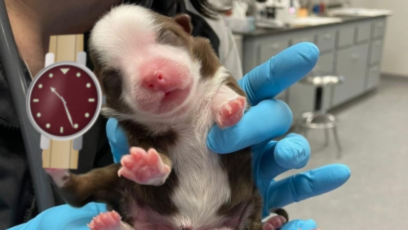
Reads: 10:26
